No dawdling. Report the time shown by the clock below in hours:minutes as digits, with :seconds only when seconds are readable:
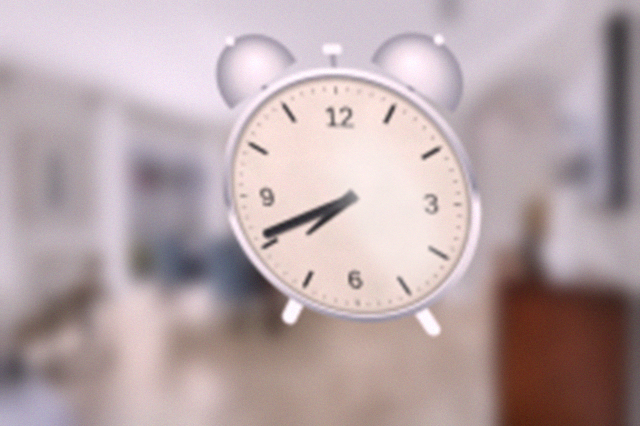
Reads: 7:41
